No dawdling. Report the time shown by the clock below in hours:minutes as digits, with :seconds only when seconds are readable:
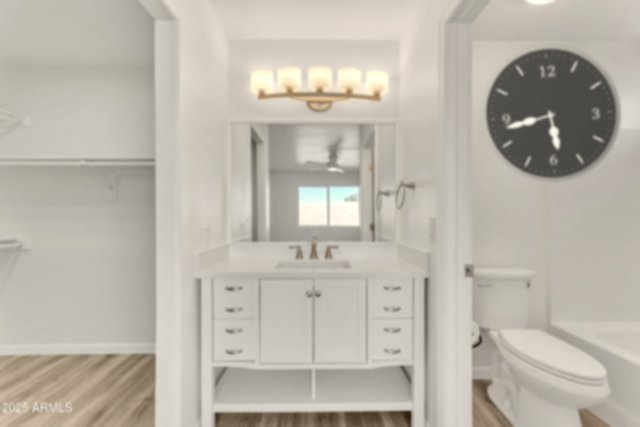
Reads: 5:43
